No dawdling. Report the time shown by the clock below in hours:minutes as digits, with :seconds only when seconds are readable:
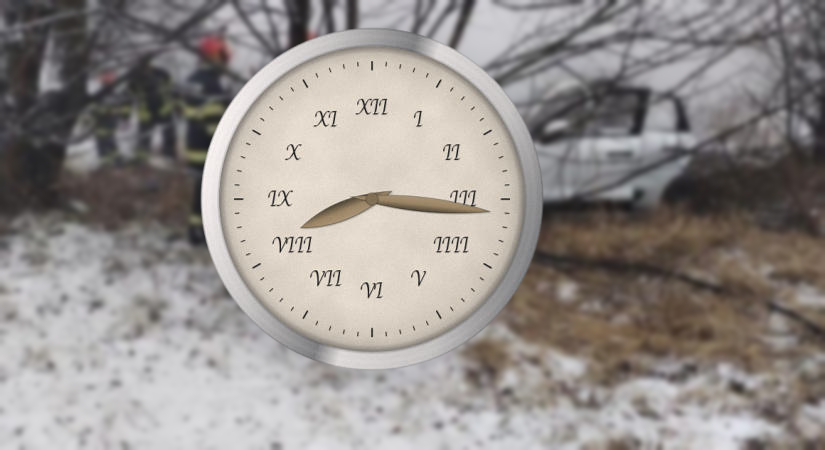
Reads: 8:16
